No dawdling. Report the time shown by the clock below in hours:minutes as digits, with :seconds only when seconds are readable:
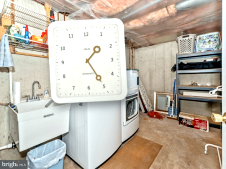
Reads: 1:25
